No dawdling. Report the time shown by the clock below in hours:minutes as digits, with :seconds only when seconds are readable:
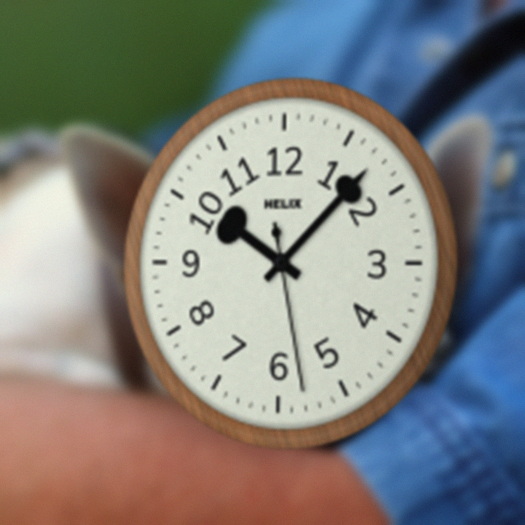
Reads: 10:07:28
